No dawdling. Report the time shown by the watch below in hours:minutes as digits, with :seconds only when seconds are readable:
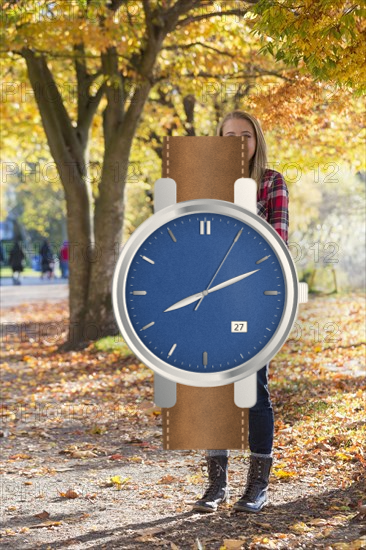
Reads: 8:11:05
